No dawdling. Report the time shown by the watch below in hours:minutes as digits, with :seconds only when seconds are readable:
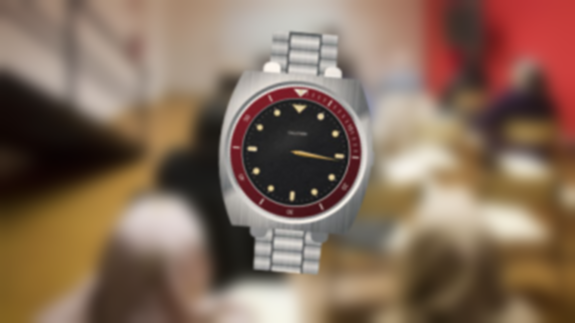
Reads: 3:16
